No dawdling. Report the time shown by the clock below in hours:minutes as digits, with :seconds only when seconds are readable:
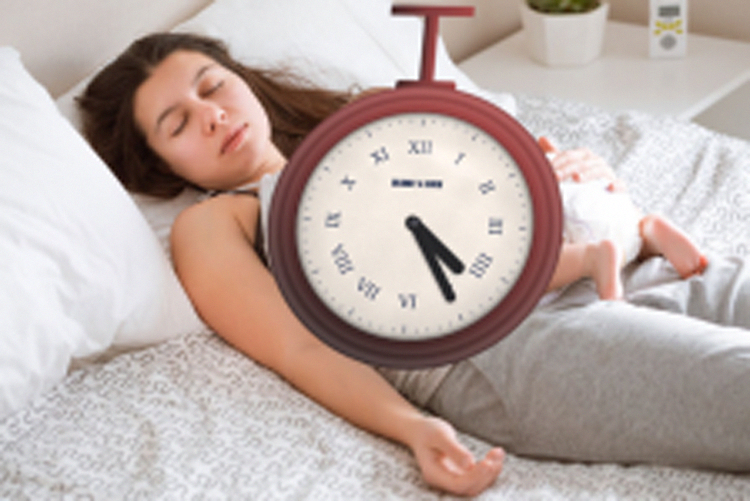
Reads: 4:25
